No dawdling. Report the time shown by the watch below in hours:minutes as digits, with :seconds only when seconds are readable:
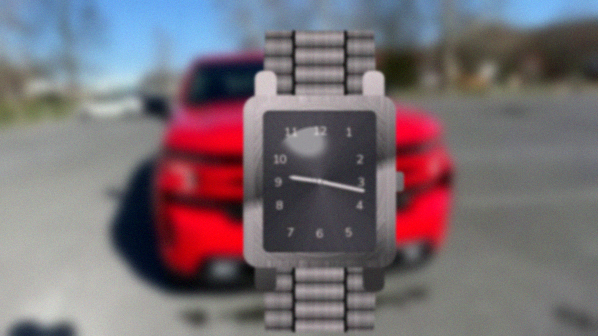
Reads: 9:17
